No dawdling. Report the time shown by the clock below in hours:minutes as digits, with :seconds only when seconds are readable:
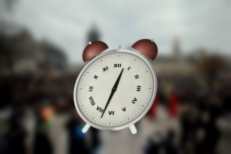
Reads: 12:33
